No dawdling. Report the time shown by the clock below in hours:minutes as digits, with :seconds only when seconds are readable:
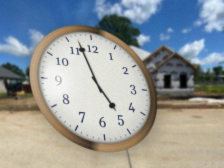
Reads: 4:57
